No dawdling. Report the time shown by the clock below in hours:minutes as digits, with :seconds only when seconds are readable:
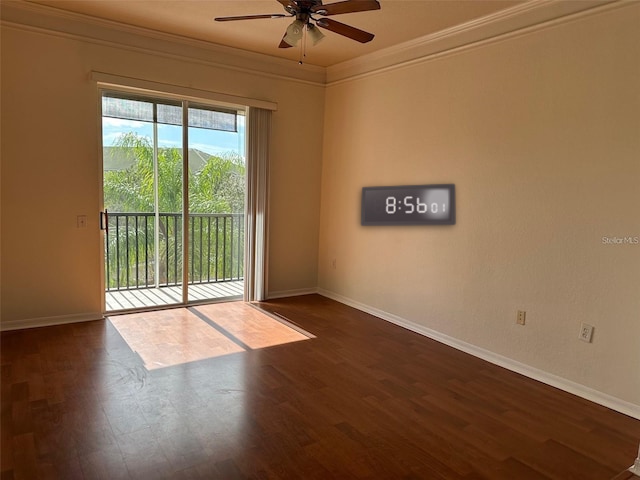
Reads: 8:56:01
